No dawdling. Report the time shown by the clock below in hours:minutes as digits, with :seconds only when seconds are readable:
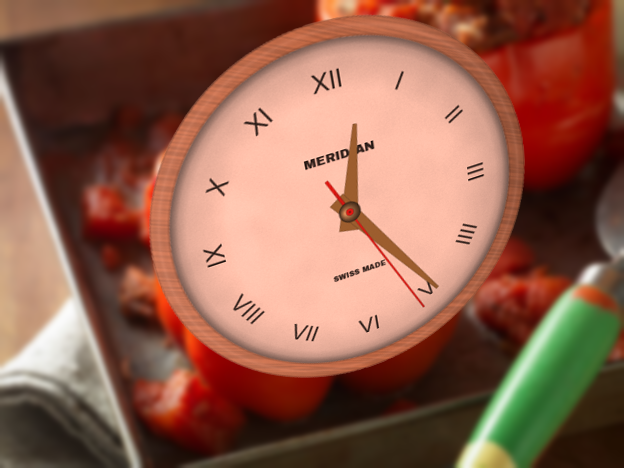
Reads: 12:24:26
